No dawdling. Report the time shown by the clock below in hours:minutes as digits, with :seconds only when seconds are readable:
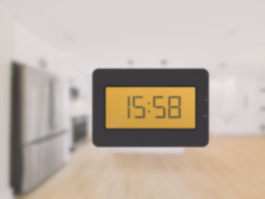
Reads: 15:58
